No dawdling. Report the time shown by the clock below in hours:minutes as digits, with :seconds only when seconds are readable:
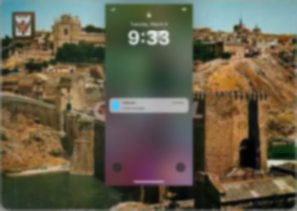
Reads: 9:33
